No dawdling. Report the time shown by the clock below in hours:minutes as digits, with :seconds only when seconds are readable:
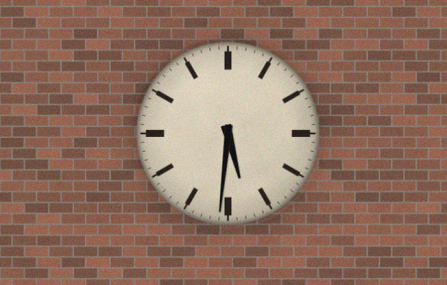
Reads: 5:31
